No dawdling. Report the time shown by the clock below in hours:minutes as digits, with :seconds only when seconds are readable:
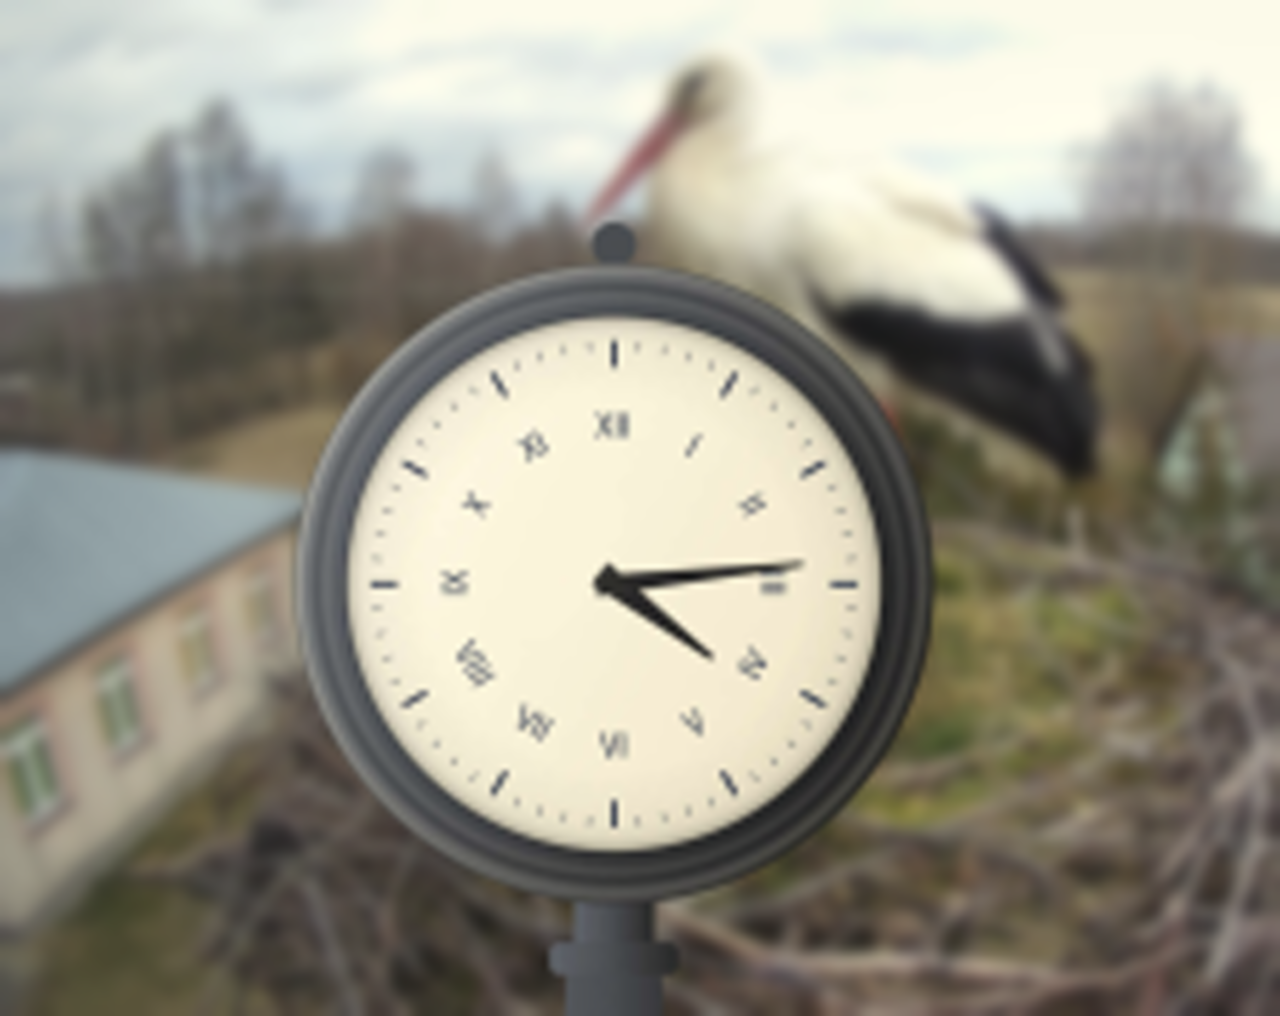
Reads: 4:14
